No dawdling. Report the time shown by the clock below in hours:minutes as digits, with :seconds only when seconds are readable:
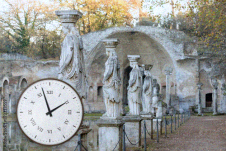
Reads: 1:57
